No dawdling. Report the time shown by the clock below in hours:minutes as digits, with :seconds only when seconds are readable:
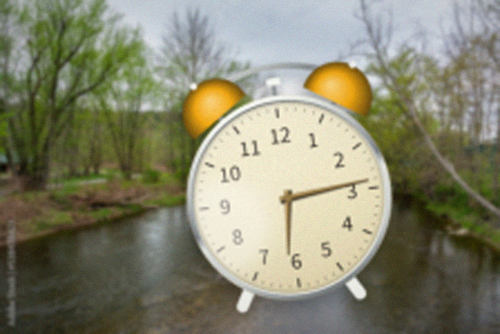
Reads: 6:14
